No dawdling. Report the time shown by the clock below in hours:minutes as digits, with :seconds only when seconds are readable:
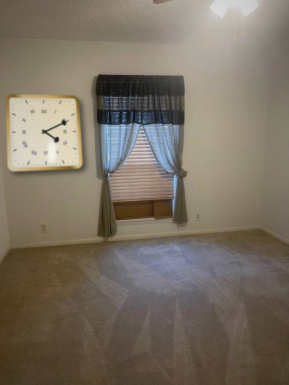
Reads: 4:11
